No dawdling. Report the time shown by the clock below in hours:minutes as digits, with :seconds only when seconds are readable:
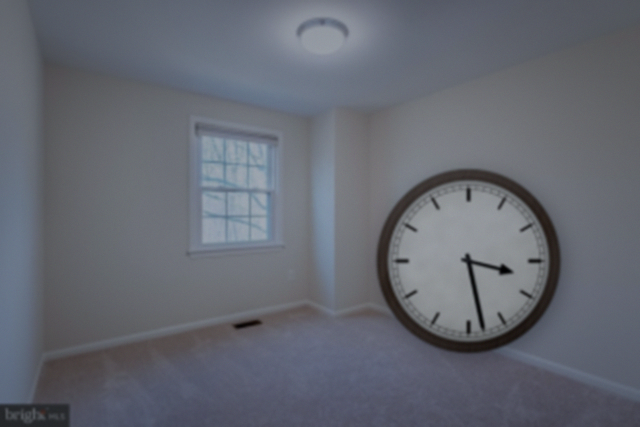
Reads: 3:28
